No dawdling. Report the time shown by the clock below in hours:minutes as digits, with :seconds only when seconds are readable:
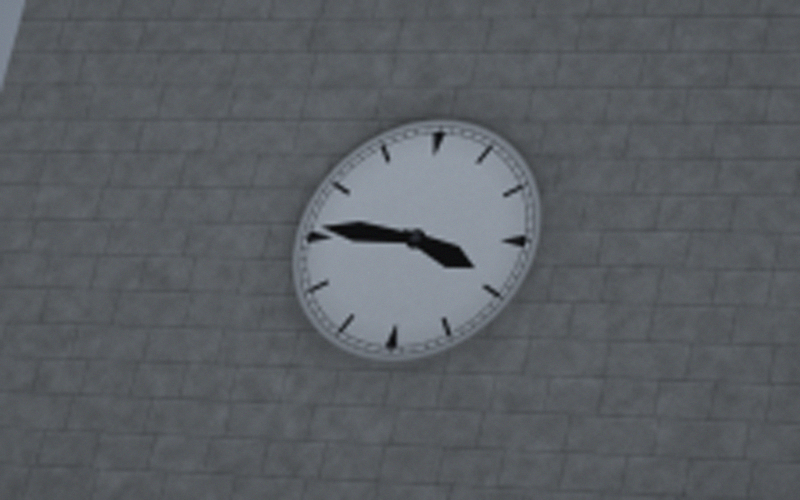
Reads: 3:46
